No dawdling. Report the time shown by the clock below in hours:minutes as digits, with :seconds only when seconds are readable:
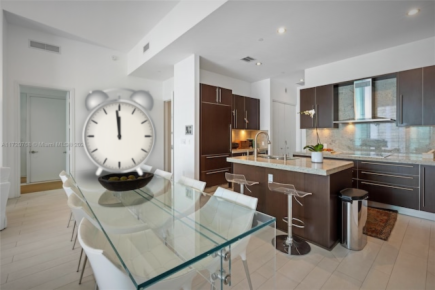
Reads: 11:59
